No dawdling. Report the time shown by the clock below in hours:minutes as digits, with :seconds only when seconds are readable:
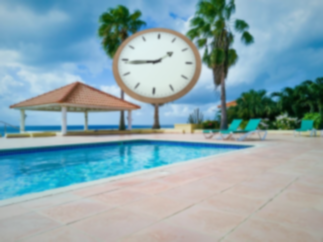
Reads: 1:44
